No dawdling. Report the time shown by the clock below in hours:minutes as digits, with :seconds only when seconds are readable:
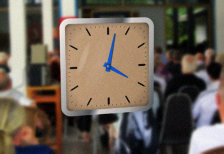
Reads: 4:02
